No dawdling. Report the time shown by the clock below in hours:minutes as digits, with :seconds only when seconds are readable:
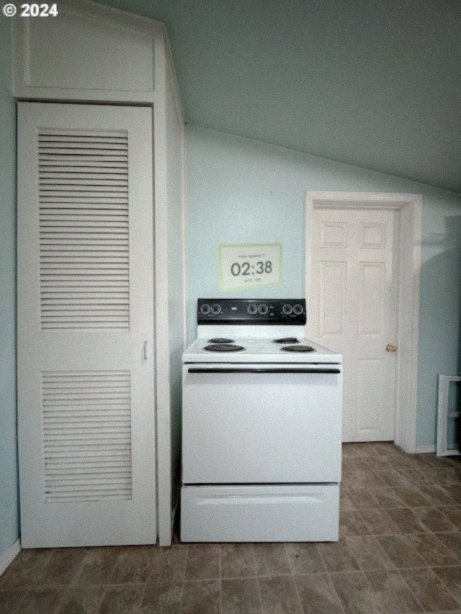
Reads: 2:38
